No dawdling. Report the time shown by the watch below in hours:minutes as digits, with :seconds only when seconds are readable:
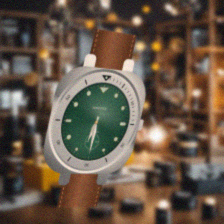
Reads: 6:30
